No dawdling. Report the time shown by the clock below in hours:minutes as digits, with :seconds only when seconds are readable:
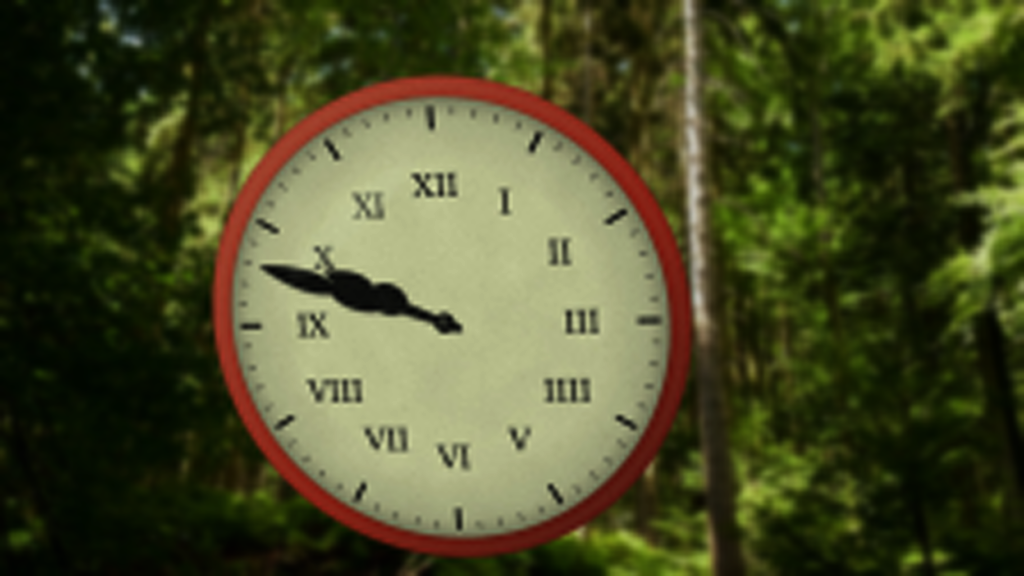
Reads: 9:48
